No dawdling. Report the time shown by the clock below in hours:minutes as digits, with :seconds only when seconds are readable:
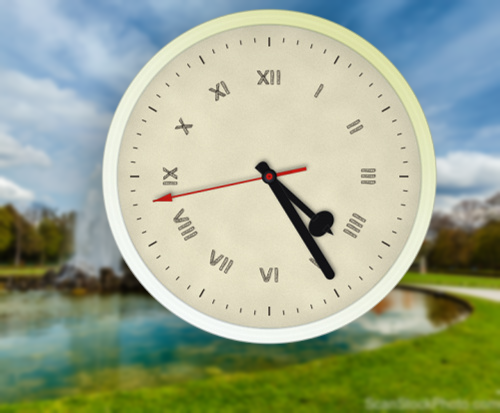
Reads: 4:24:43
